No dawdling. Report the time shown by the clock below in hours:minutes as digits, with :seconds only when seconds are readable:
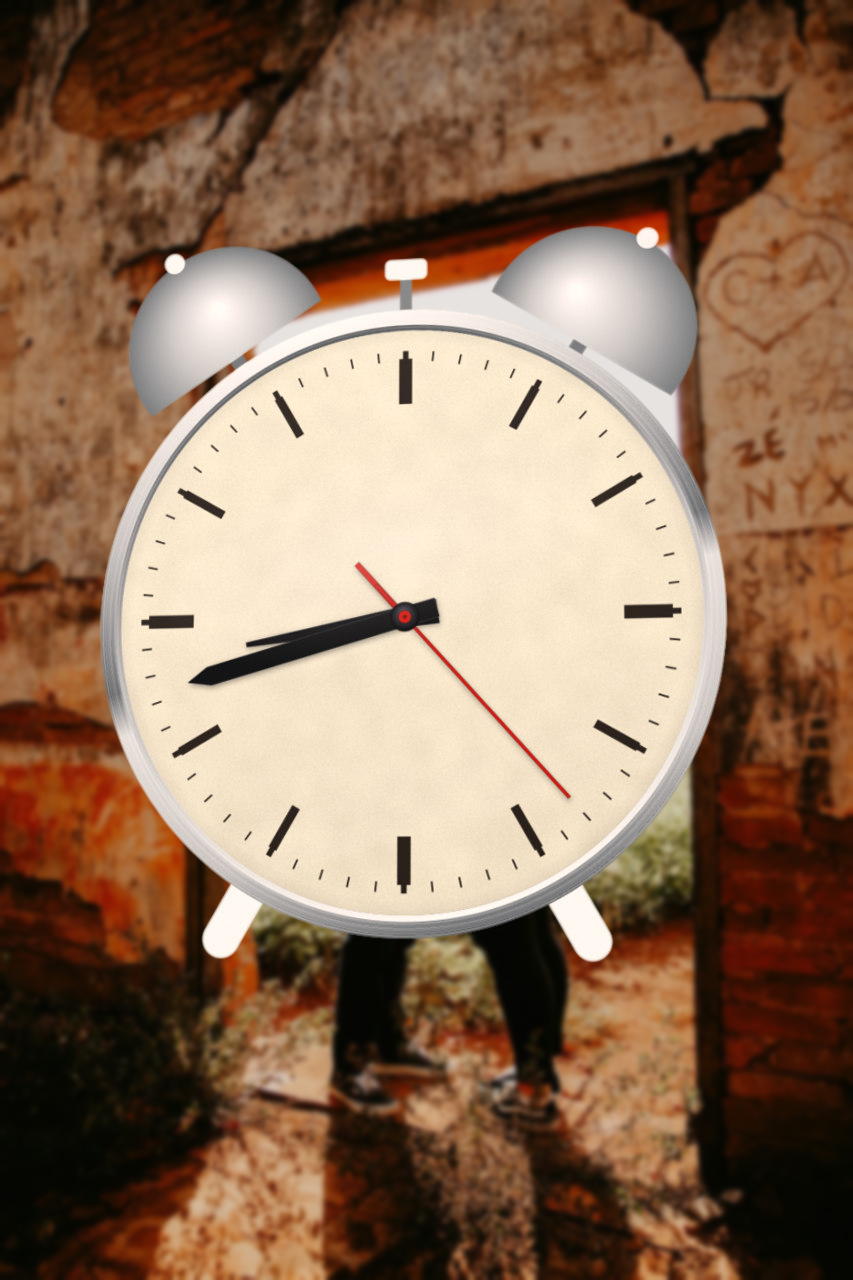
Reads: 8:42:23
